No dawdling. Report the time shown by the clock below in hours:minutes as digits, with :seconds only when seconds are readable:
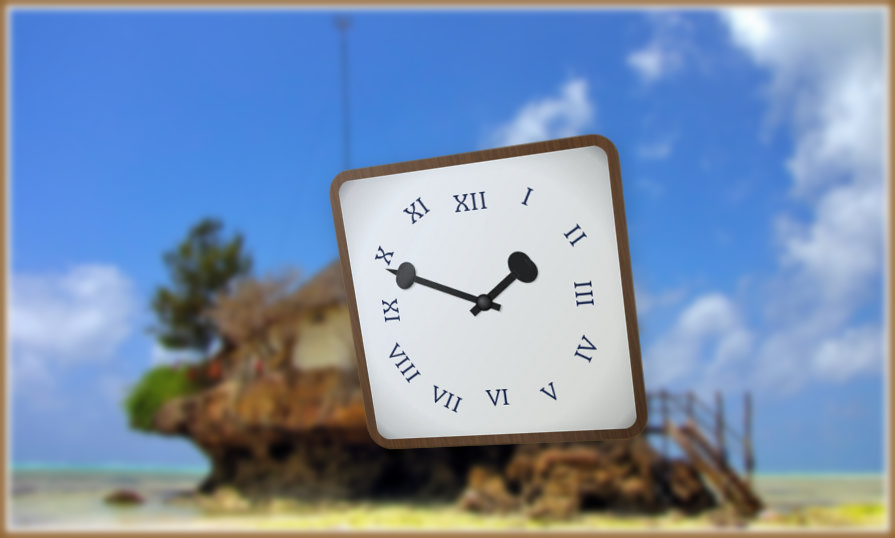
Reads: 1:49
